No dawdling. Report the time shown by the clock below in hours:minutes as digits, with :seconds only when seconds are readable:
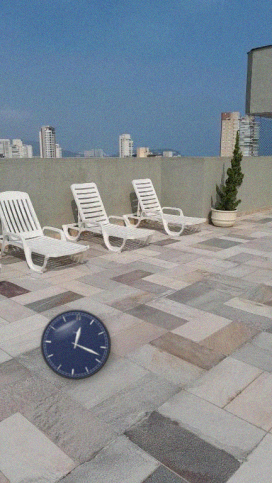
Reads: 12:18
